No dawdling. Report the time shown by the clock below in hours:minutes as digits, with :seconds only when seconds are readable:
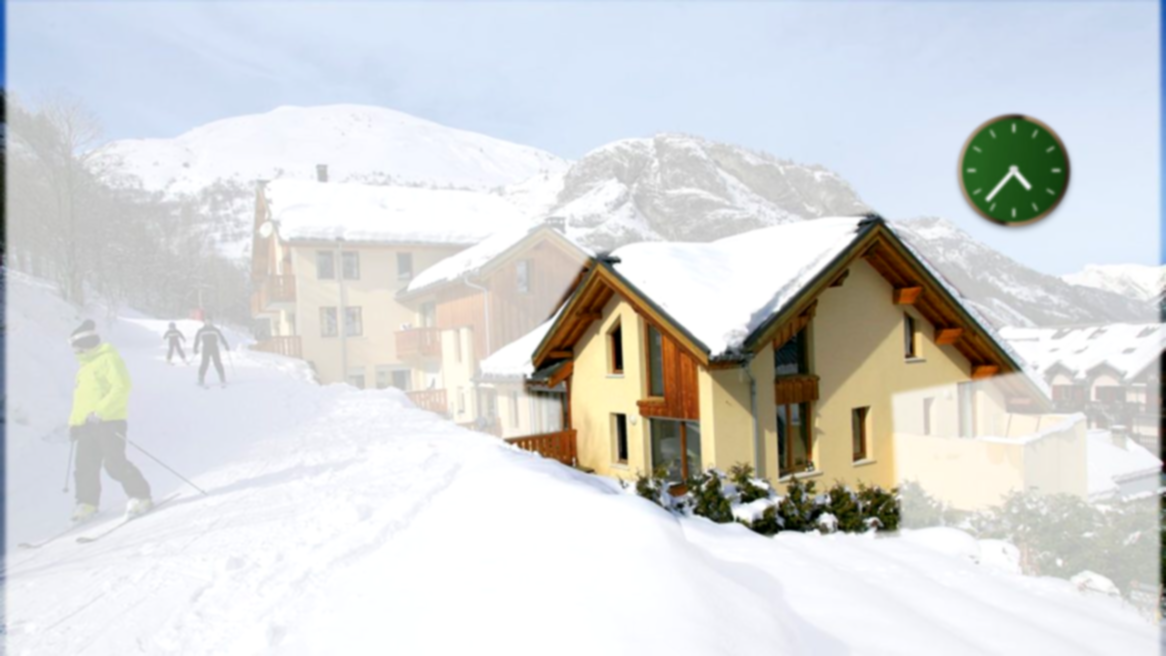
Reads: 4:37
